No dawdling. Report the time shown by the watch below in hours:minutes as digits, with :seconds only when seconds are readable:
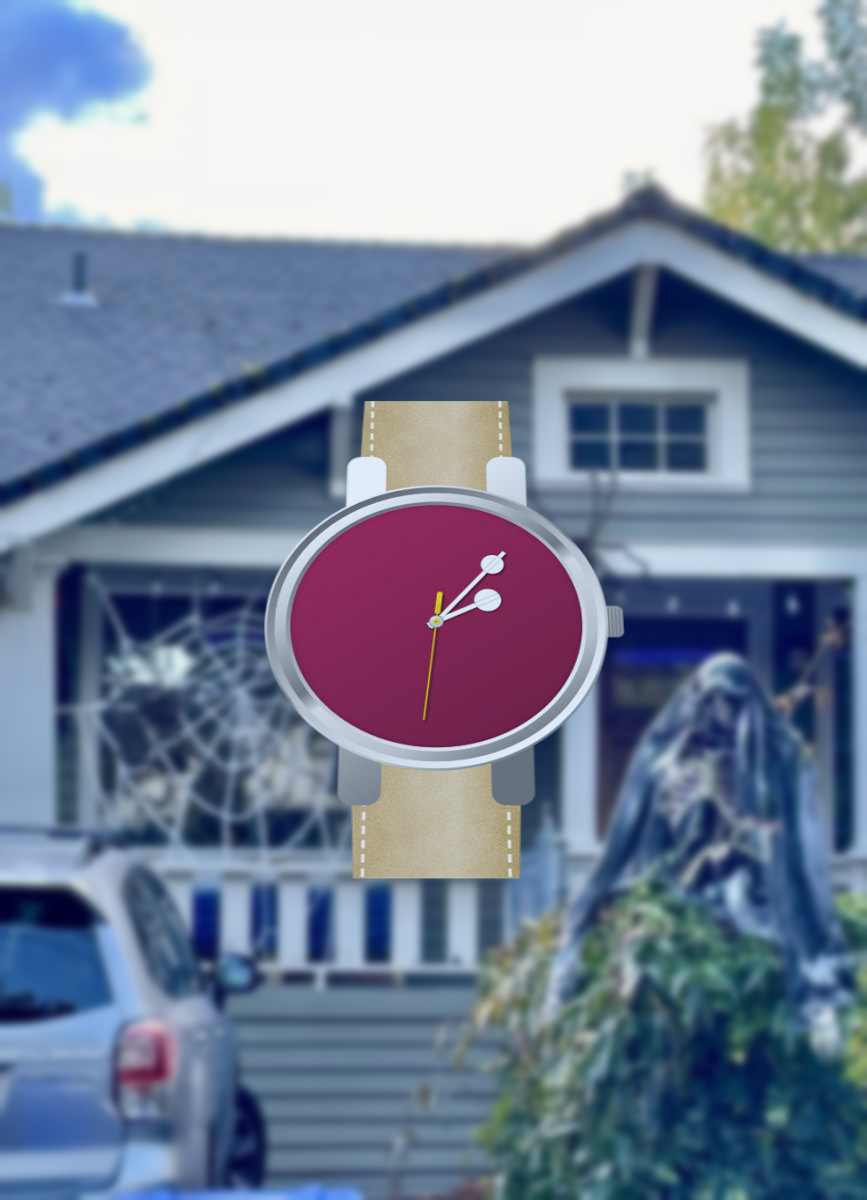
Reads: 2:06:31
